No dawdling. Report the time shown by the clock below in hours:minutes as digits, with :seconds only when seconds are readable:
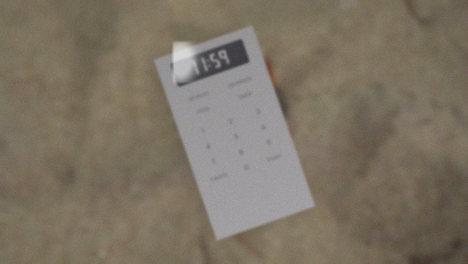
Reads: 11:59
